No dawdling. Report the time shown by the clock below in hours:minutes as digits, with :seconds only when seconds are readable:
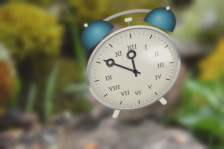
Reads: 11:51
